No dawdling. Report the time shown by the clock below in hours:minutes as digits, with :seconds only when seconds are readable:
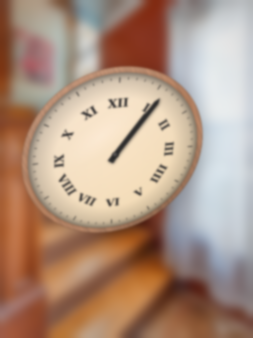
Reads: 1:06
